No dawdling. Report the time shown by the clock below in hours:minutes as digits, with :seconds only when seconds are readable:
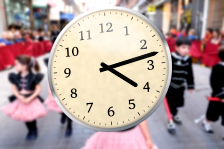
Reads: 4:13
